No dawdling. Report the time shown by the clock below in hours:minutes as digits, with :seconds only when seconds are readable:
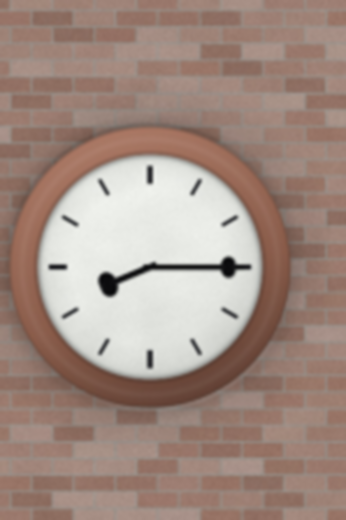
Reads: 8:15
